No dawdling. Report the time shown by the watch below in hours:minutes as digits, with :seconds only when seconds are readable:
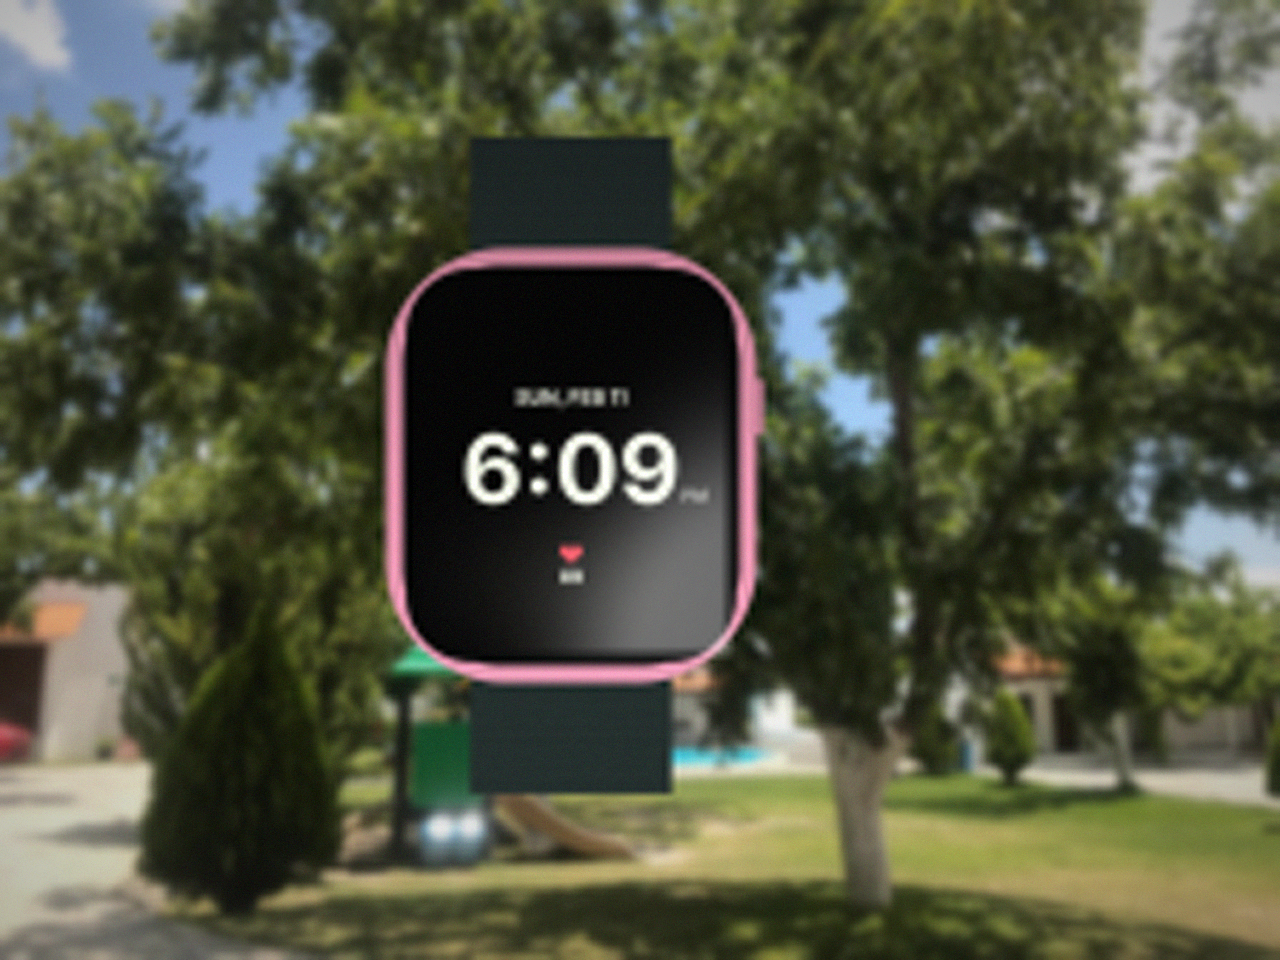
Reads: 6:09
